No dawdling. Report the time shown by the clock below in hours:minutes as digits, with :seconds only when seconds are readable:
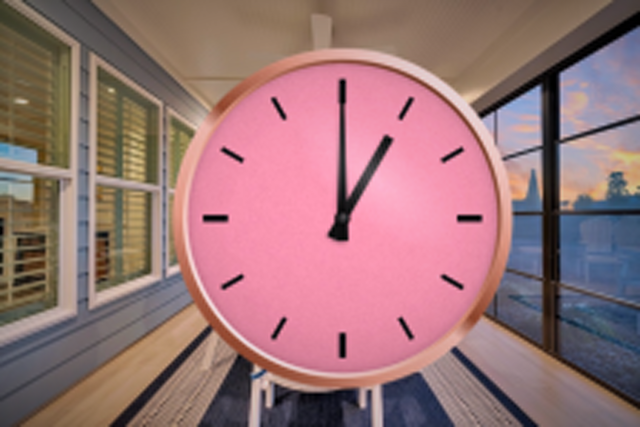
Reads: 1:00
